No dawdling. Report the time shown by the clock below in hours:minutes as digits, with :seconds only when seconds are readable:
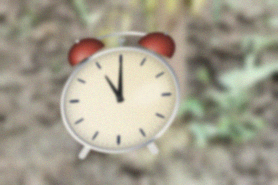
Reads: 11:00
